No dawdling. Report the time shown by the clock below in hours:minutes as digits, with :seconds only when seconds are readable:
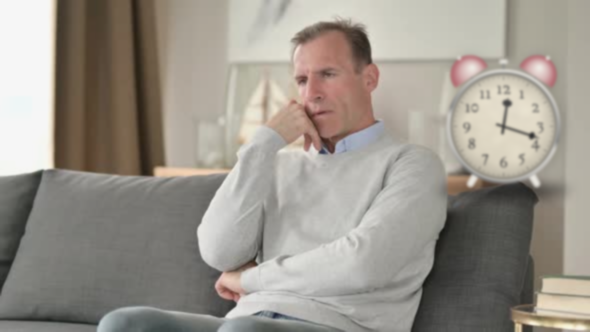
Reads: 12:18
